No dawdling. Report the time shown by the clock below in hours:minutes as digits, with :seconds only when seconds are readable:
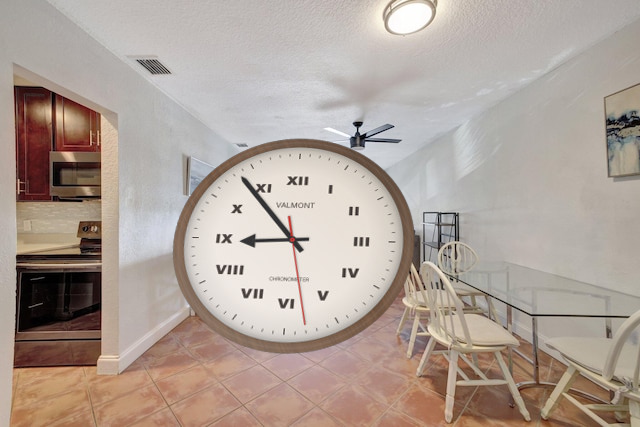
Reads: 8:53:28
